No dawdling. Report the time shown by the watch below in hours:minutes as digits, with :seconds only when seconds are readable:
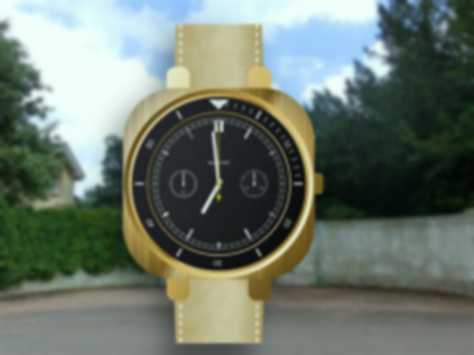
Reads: 6:59
